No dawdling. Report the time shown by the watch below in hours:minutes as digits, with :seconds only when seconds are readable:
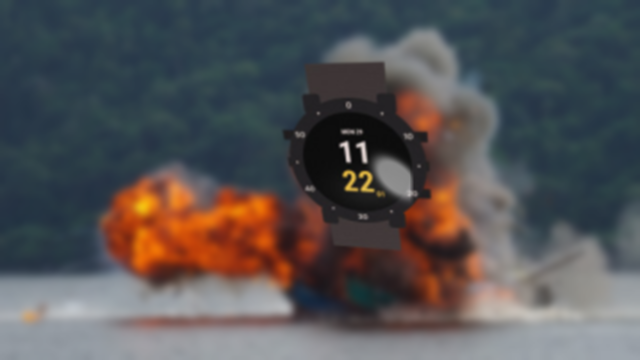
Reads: 11:22
